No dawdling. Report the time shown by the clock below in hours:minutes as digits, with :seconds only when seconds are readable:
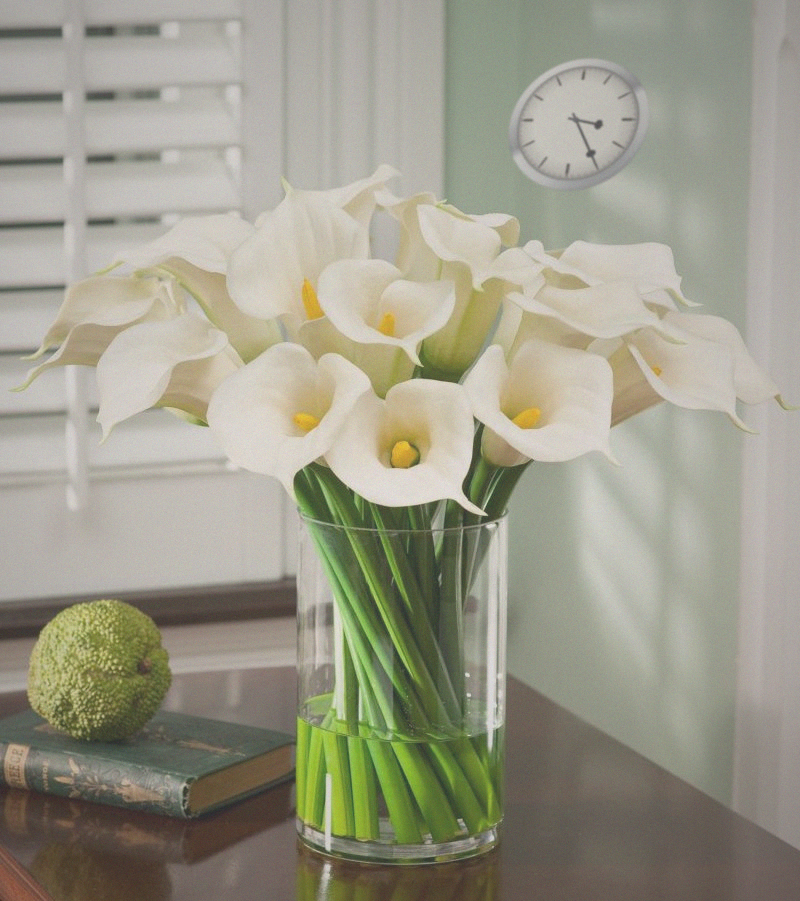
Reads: 3:25
